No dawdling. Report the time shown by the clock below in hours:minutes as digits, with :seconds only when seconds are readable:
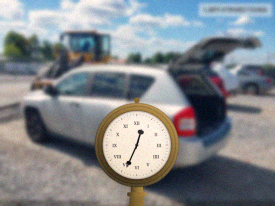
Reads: 12:34
